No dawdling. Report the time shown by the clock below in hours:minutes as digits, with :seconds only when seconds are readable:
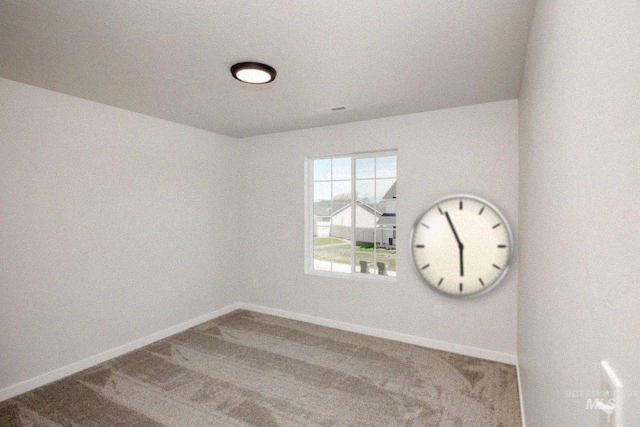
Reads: 5:56
